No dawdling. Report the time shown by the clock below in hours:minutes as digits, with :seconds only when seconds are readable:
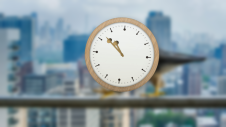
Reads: 10:52
